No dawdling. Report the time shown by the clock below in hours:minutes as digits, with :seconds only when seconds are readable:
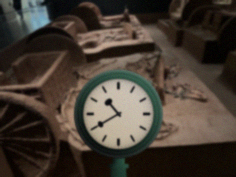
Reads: 10:40
